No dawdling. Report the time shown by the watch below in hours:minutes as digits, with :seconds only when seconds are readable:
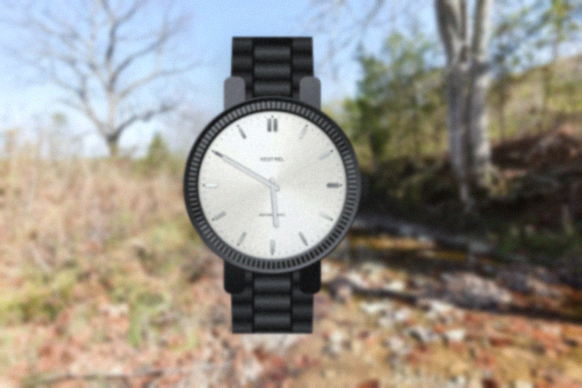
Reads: 5:50
